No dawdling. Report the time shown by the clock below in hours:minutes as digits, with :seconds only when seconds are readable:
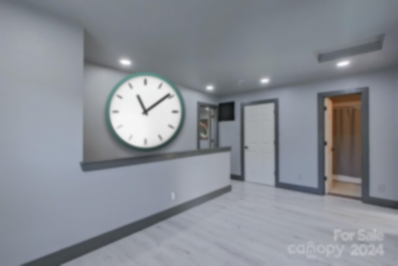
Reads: 11:09
